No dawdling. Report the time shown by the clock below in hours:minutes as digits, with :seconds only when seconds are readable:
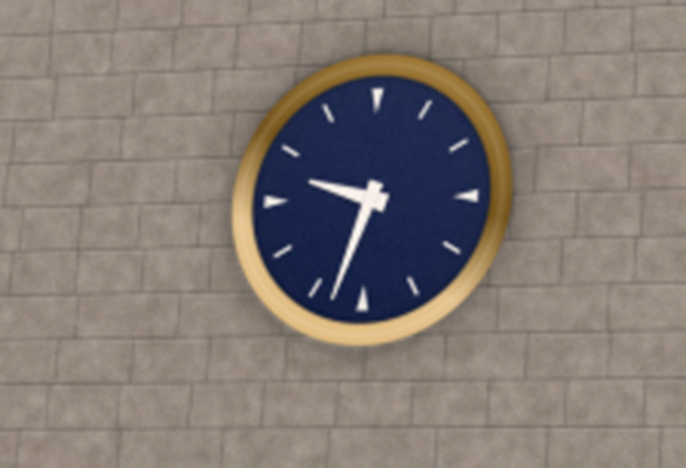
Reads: 9:33
